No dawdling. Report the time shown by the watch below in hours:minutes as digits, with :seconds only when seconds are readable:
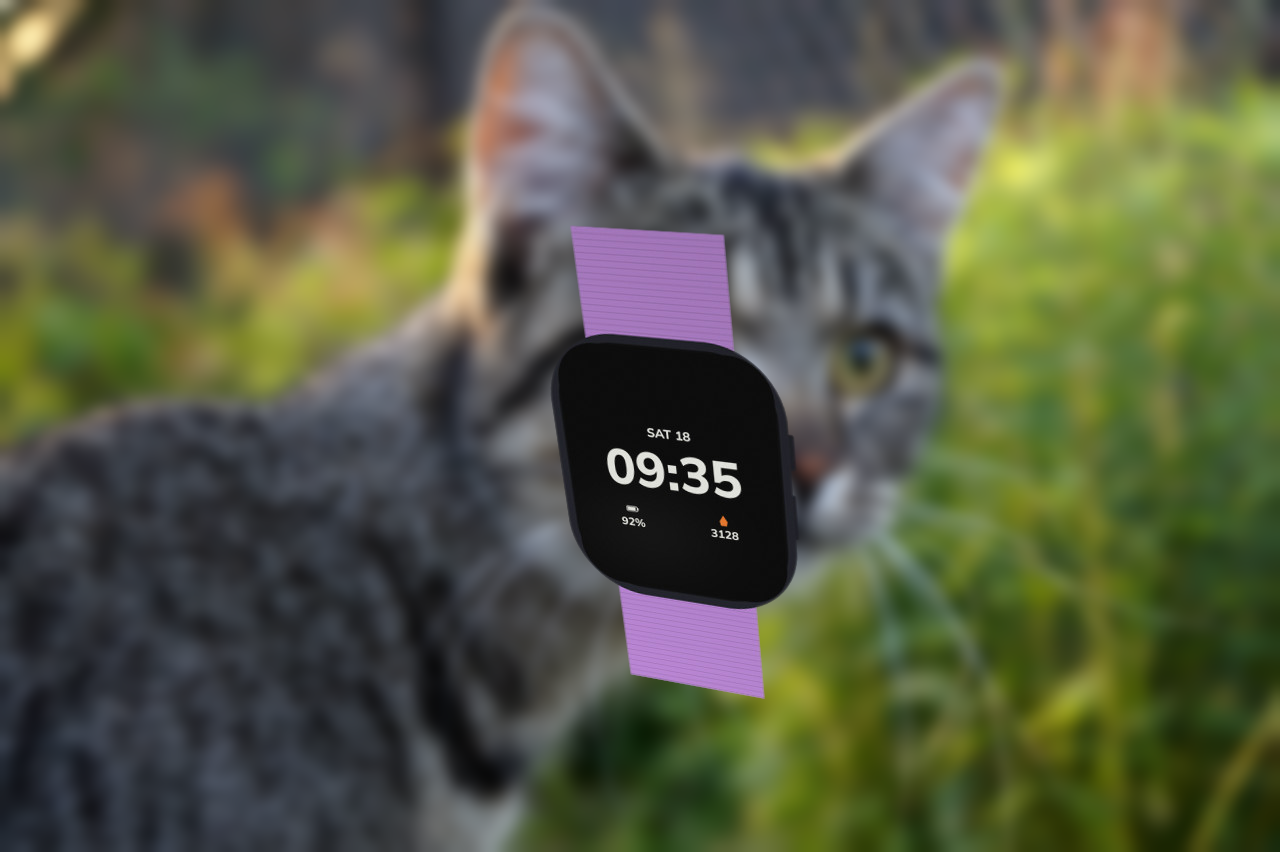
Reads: 9:35
